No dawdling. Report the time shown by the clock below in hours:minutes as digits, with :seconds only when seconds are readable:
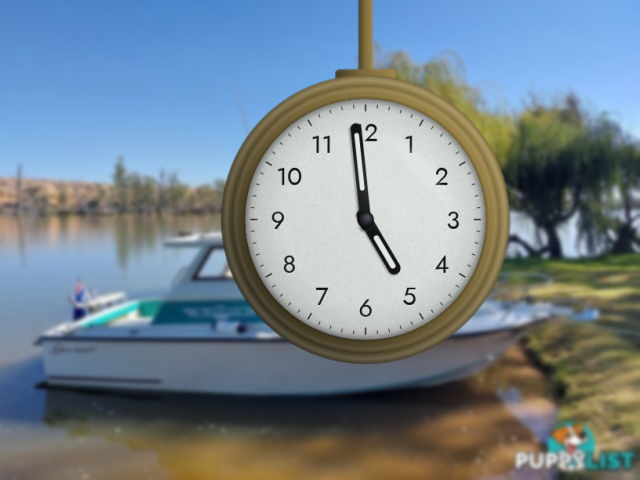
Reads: 4:59
